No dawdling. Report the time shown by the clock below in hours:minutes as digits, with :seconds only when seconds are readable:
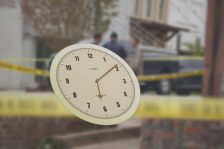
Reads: 6:09
